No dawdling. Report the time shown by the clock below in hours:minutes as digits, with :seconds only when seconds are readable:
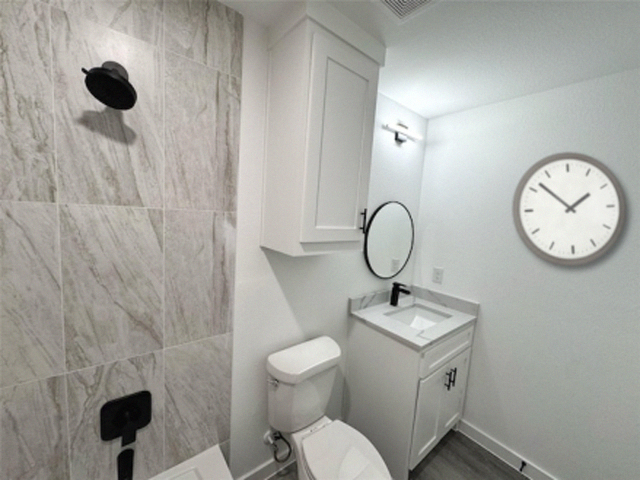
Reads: 1:52
